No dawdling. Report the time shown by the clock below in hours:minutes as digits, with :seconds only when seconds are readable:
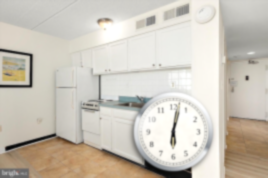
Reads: 6:02
